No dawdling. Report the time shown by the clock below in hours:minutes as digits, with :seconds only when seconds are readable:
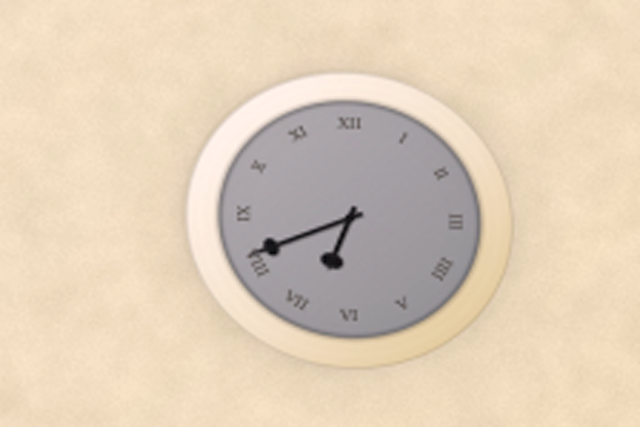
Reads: 6:41
